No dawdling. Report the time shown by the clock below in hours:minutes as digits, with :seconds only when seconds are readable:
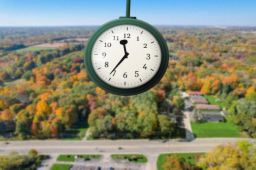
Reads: 11:36
